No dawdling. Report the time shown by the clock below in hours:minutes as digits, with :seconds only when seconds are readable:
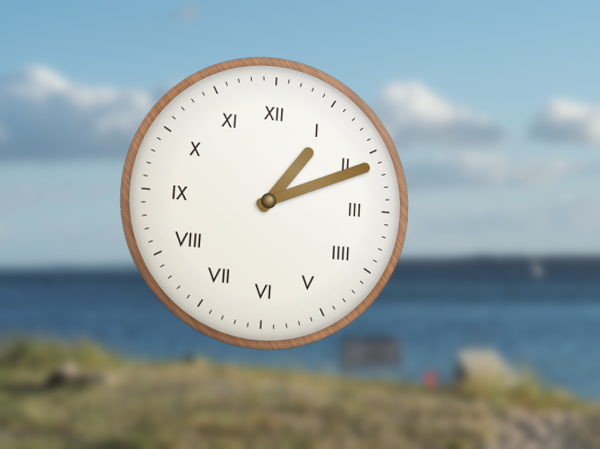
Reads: 1:11
